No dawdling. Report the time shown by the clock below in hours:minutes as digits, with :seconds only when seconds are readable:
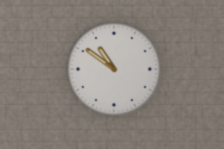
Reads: 10:51
